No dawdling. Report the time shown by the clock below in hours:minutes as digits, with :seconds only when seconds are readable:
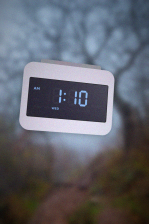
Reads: 1:10
